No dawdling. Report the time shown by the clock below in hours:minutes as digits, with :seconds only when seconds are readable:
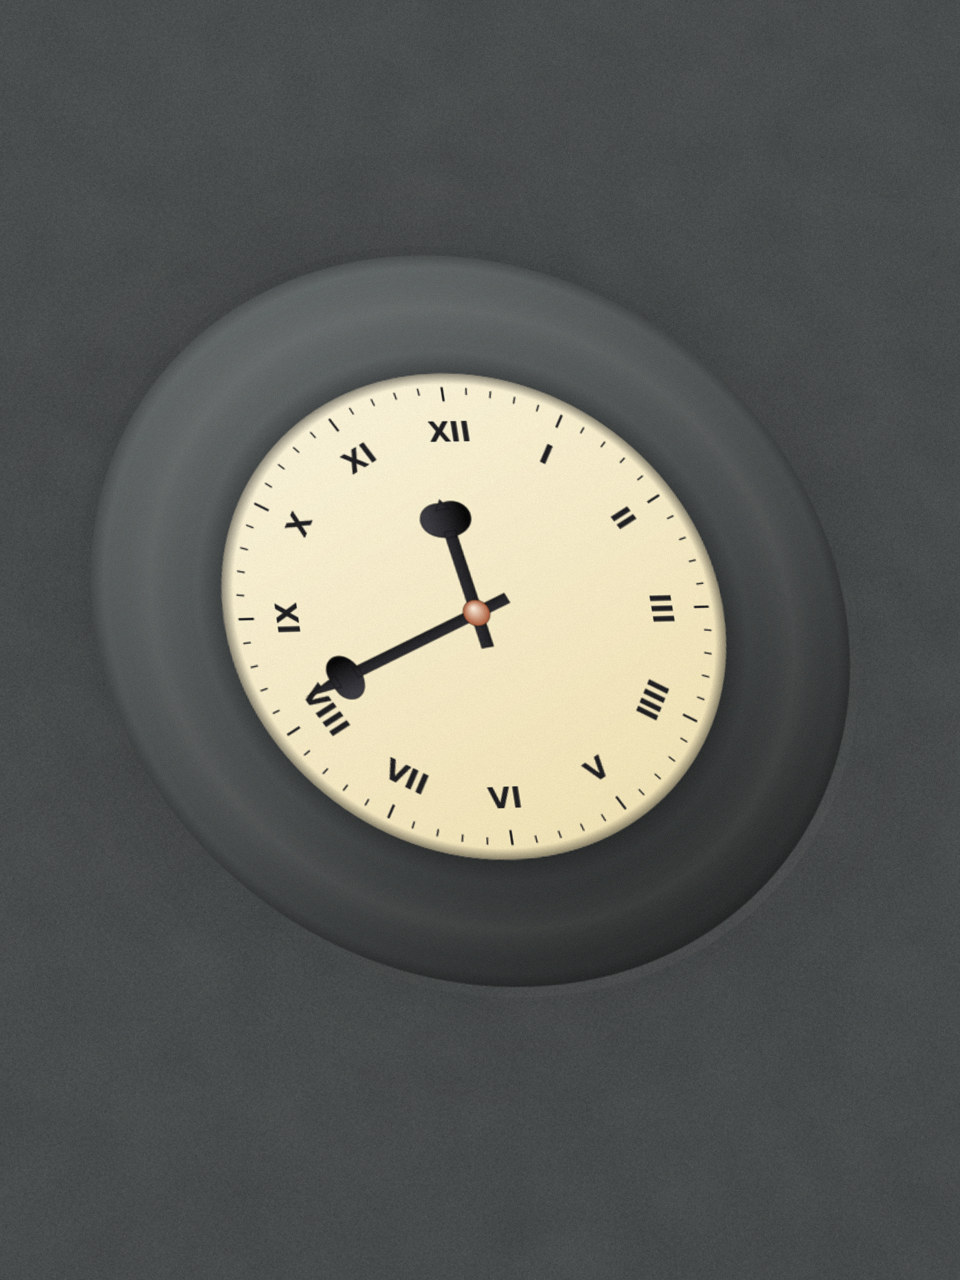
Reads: 11:41
